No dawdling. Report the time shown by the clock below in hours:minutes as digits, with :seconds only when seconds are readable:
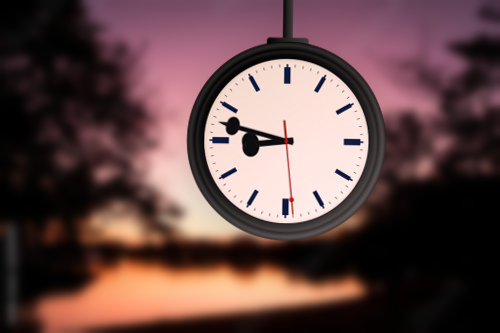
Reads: 8:47:29
